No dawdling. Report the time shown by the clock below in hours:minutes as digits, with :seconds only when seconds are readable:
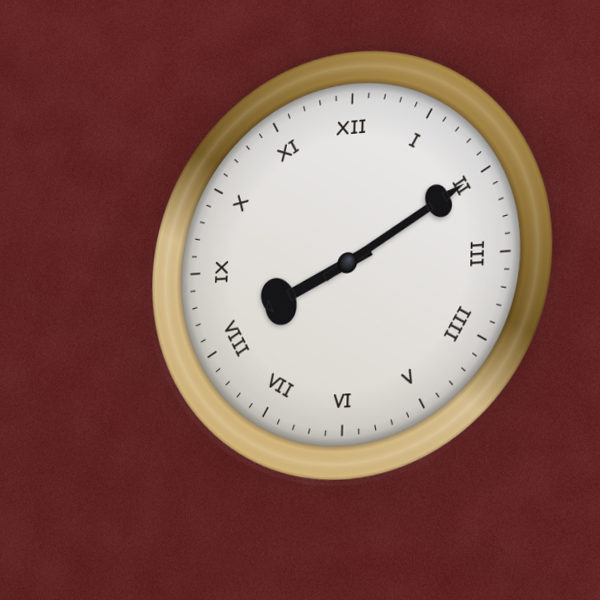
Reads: 8:10
